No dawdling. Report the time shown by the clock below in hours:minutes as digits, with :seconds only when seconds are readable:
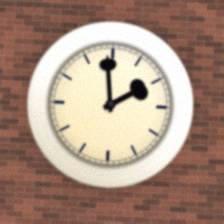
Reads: 1:59
